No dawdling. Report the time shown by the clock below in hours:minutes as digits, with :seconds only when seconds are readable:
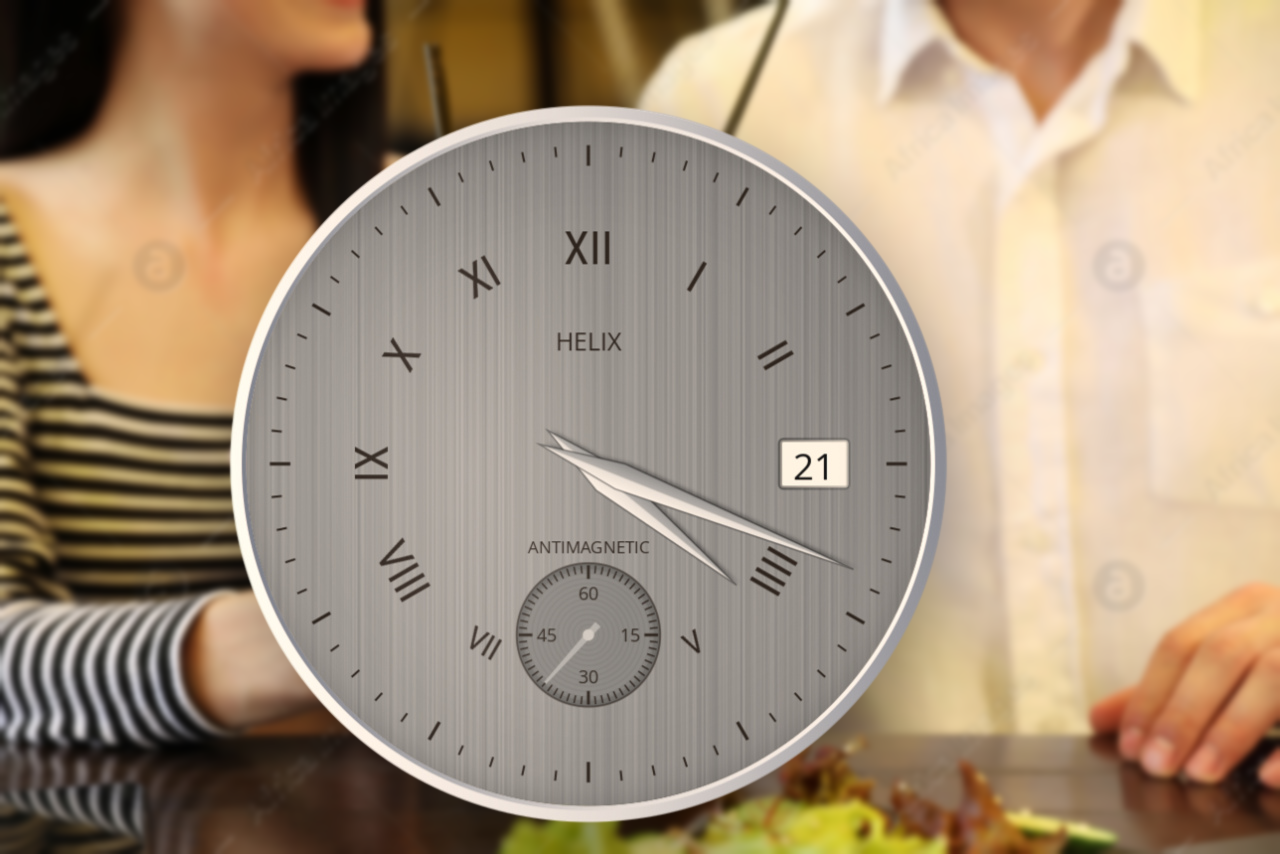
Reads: 4:18:37
